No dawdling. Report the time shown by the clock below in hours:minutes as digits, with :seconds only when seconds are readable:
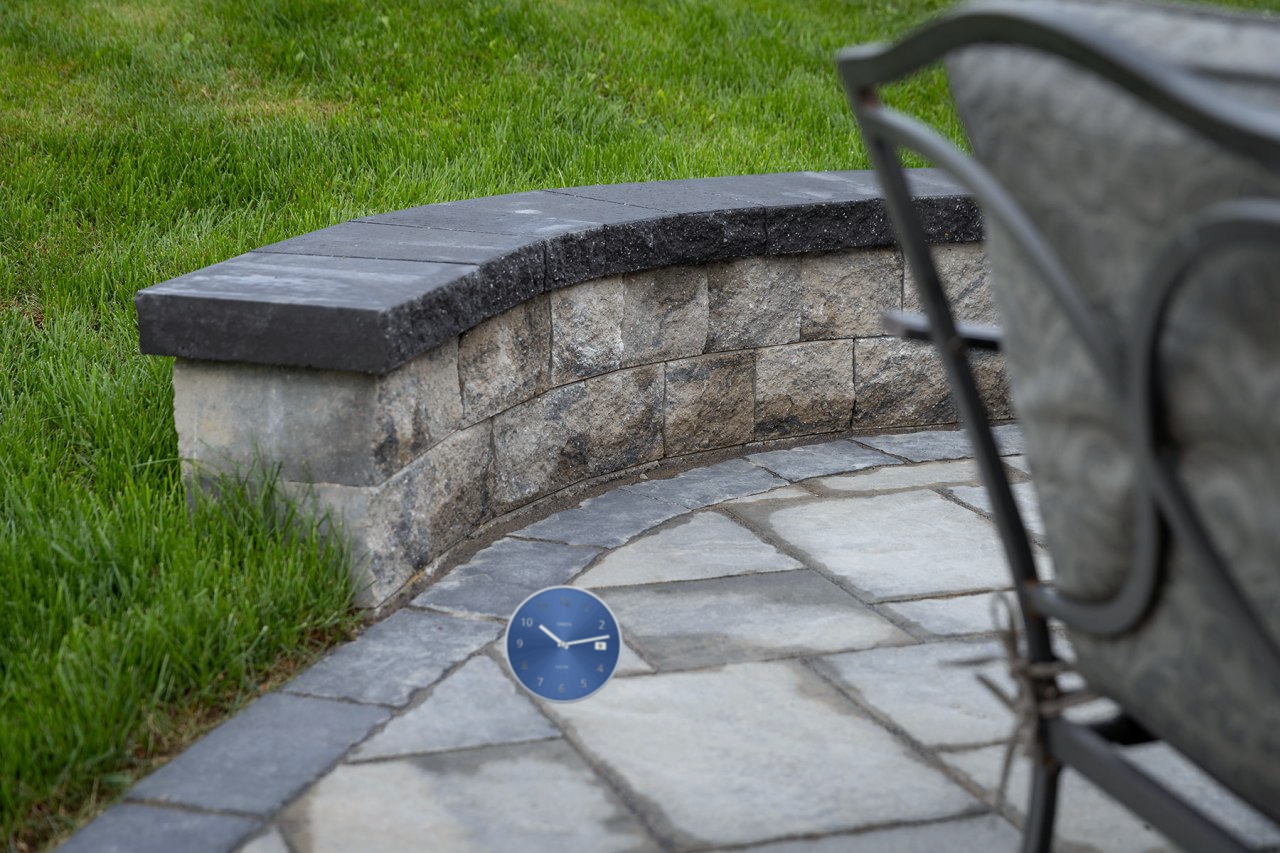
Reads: 10:13
